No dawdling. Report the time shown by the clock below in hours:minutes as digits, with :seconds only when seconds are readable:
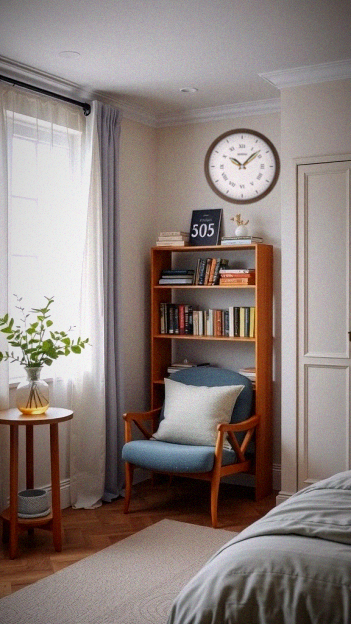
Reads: 10:08
